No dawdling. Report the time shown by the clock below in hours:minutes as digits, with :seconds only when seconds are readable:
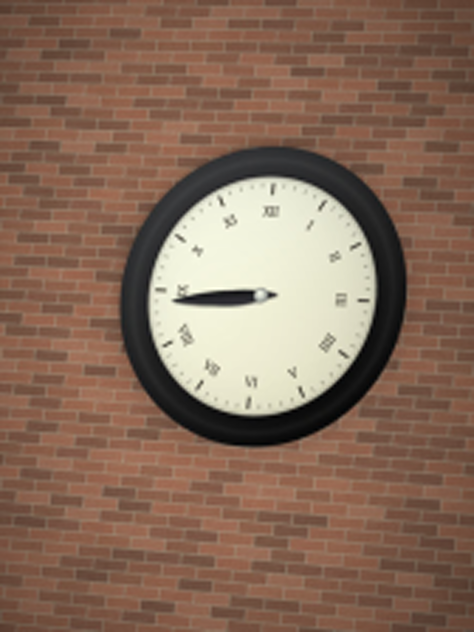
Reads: 8:44
